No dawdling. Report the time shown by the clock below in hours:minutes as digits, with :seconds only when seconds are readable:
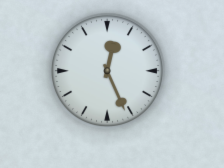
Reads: 12:26
